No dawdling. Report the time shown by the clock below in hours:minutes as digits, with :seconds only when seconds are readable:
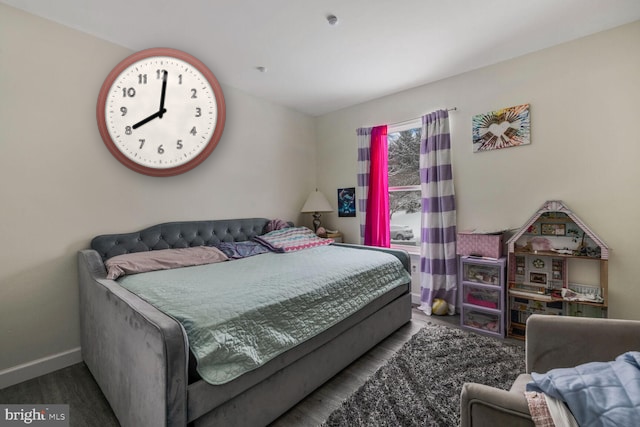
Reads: 8:01
